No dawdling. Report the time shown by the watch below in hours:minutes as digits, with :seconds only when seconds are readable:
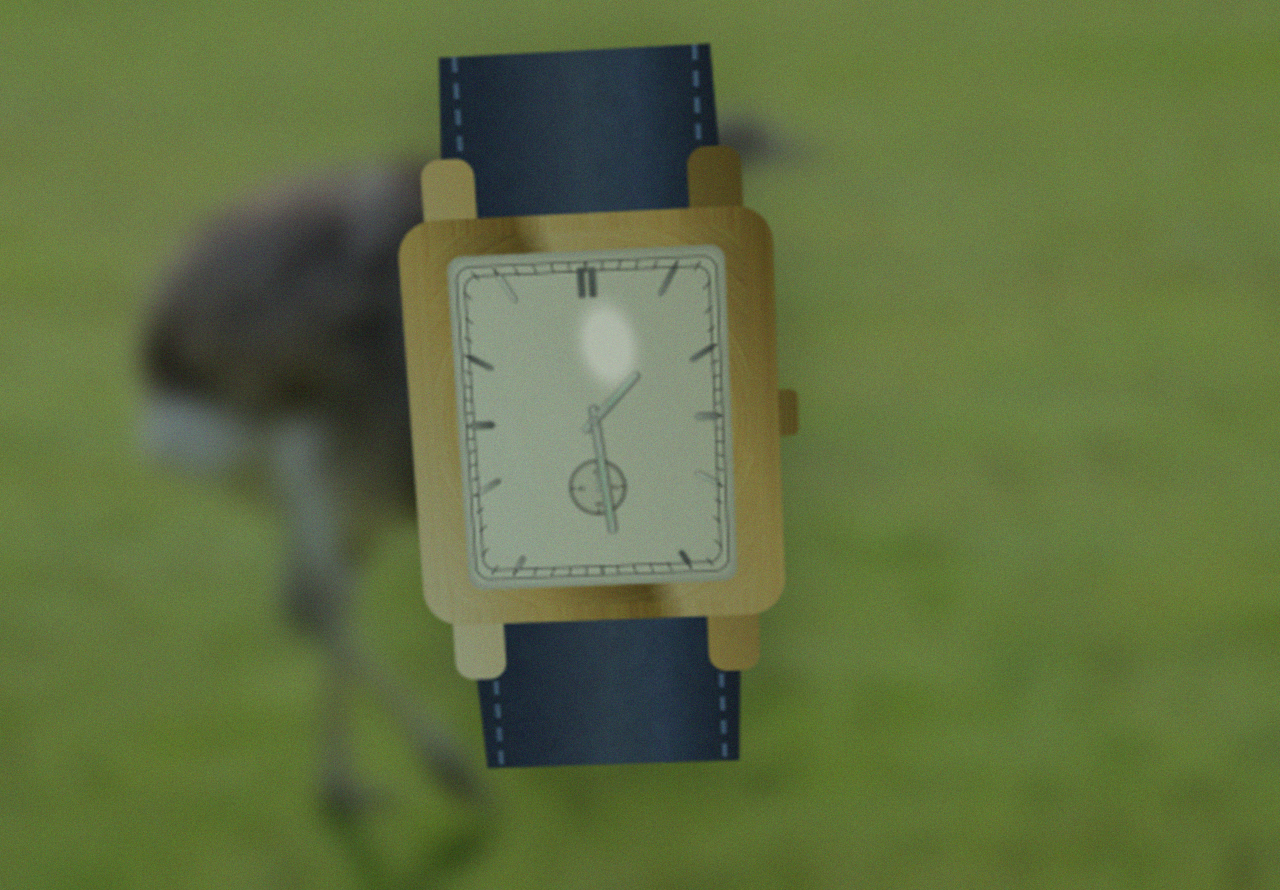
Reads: 1:29
